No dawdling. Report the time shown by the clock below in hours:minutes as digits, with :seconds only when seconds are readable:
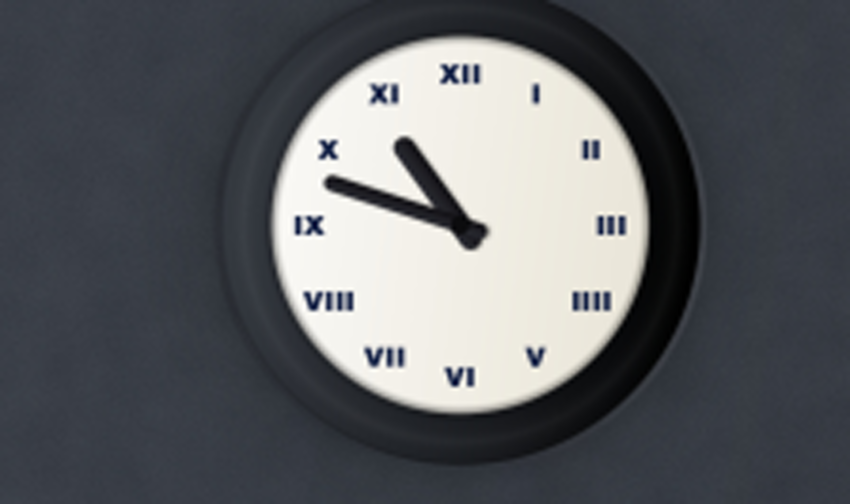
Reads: 10:48
